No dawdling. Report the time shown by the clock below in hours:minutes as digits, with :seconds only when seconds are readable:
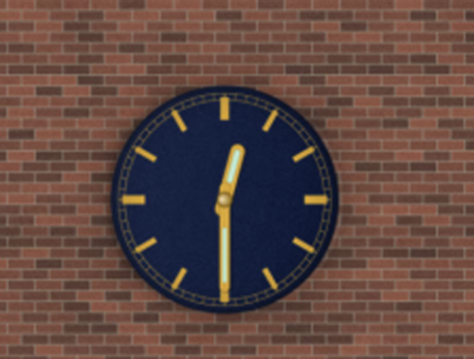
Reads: 12:30
